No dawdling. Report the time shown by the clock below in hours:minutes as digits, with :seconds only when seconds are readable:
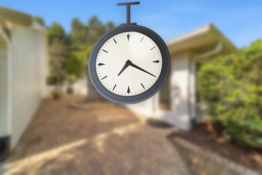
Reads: 7:20
